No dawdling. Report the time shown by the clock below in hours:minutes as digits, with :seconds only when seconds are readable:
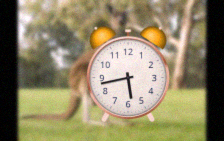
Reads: 5:43
